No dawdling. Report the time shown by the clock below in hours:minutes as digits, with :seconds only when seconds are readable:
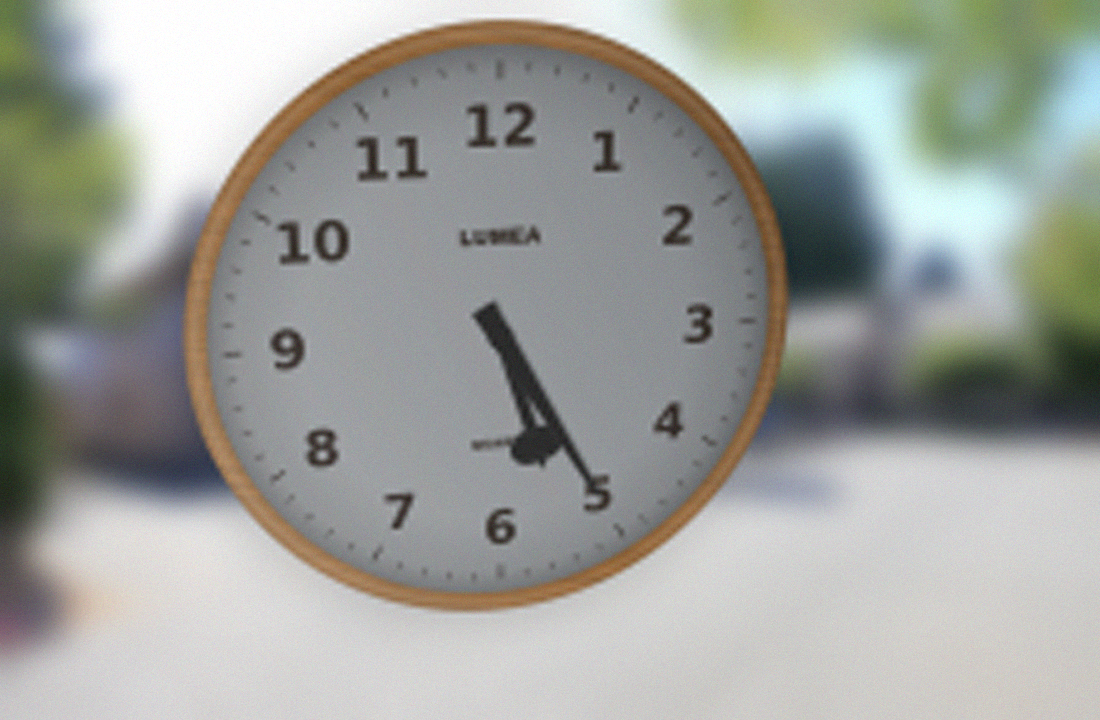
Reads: 5:25
